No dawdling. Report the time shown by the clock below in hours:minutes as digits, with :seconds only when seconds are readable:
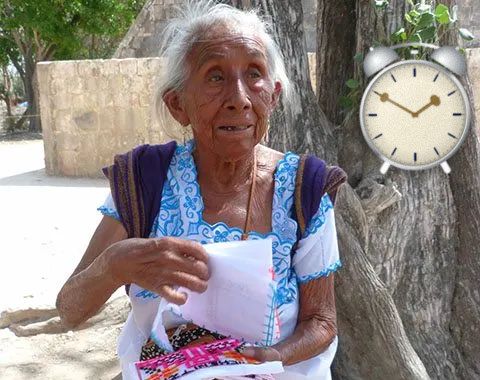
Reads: 1:50
